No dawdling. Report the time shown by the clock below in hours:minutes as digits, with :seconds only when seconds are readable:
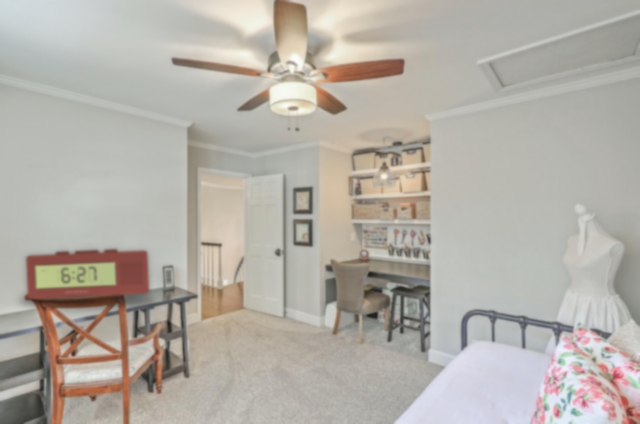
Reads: 6:27
